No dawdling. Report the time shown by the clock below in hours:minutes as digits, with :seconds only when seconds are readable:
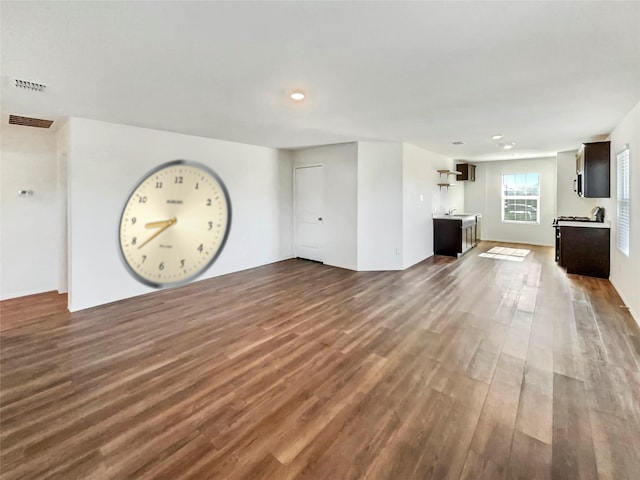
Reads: 8:38
